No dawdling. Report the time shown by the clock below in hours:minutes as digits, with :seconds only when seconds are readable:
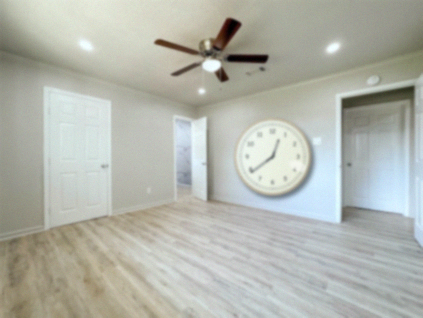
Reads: 12:39
